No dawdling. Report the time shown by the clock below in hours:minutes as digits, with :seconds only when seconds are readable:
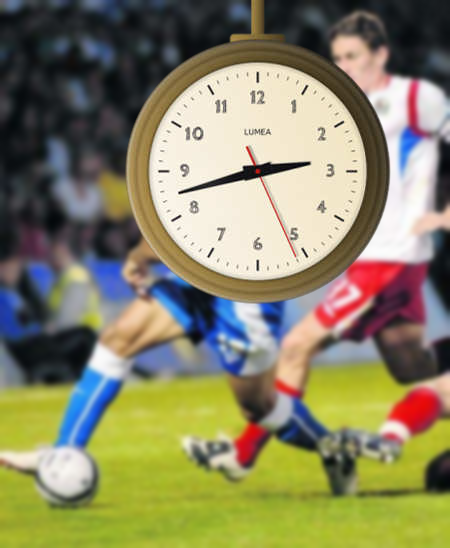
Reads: 2:42:26
